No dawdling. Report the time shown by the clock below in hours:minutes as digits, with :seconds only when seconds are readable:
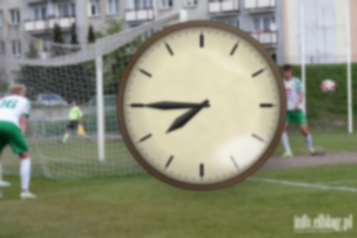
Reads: 7:45
